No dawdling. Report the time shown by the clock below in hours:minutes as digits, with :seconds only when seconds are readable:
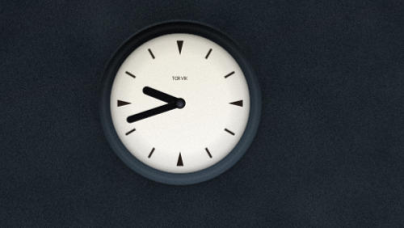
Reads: 9:42
